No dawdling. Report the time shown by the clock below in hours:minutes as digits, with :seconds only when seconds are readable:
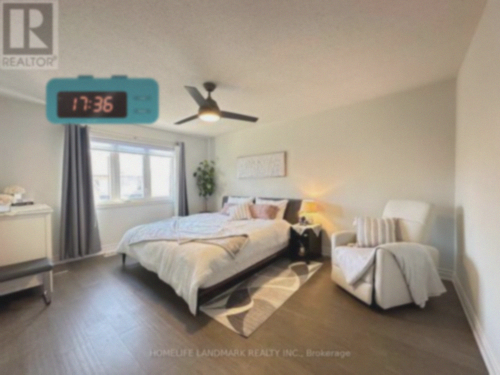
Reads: 17:36
